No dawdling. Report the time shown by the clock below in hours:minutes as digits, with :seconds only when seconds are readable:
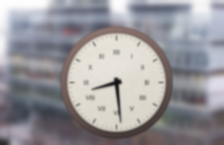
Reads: 8:29
